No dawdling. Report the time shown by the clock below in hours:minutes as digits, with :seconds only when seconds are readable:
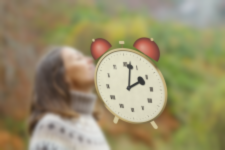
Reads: 2:02
